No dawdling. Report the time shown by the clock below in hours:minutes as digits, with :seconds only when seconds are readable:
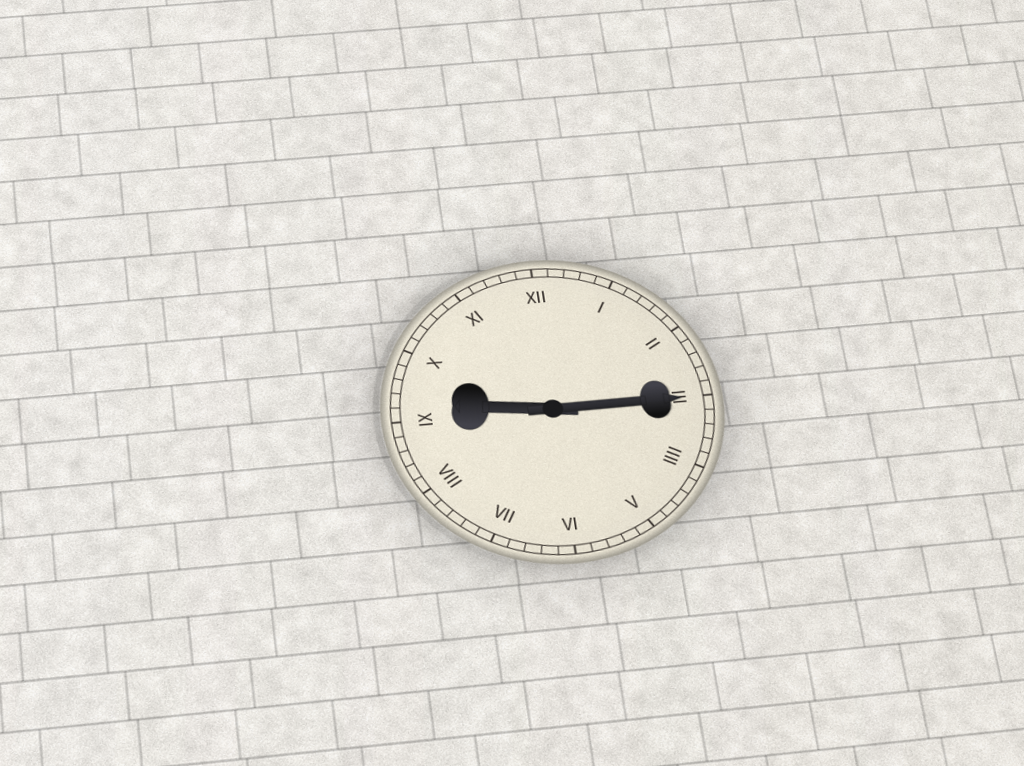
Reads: 9:15
